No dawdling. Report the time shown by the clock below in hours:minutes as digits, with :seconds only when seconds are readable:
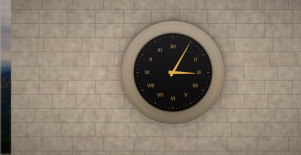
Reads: 3:05
